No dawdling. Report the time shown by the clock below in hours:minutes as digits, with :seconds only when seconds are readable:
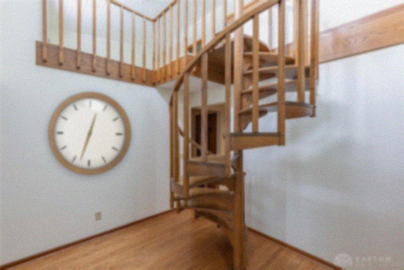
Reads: 12:33
